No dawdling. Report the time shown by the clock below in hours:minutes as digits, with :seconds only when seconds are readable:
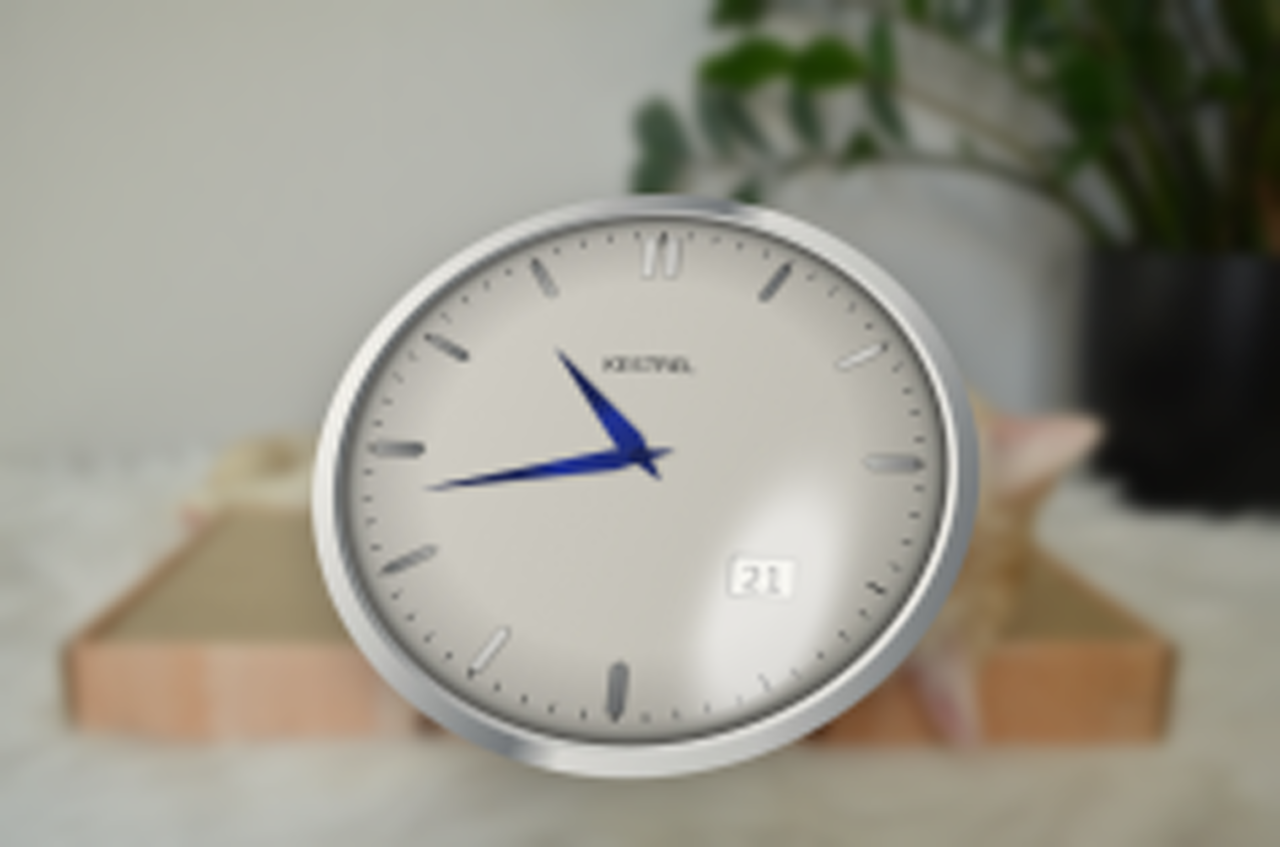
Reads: 10:43
